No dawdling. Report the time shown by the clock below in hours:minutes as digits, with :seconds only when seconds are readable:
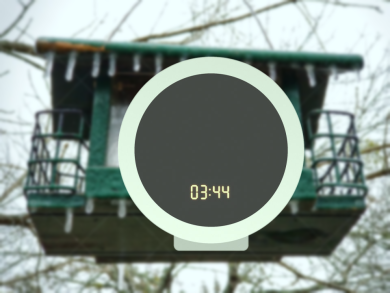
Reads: 3:44
